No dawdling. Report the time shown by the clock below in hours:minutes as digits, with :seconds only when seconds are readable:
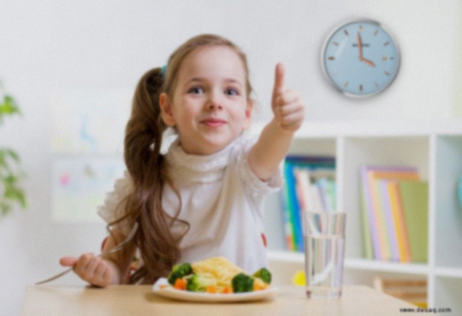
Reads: 3:59
